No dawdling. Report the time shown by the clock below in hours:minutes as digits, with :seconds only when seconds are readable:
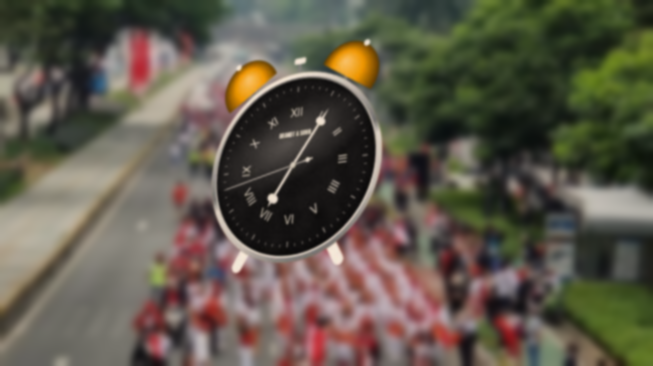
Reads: 7:05:43
